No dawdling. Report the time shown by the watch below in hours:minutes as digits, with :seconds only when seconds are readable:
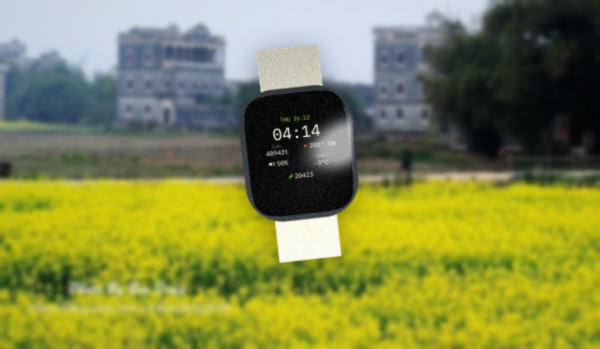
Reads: 4:14
